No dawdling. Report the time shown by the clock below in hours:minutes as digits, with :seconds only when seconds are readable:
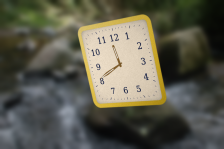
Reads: 11:41
